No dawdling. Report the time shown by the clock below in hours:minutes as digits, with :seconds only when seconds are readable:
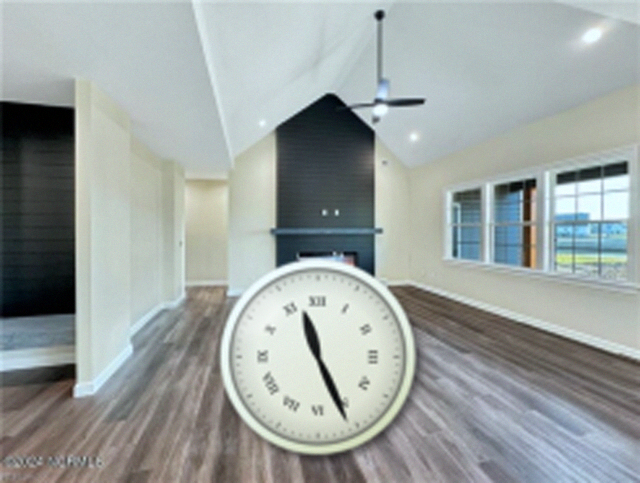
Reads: 11:26
